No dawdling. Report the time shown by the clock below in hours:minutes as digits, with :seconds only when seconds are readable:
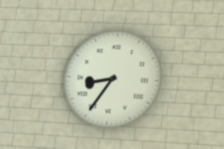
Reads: 8:35
